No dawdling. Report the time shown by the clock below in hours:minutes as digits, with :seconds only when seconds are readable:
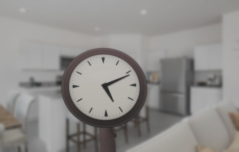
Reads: 5:11
